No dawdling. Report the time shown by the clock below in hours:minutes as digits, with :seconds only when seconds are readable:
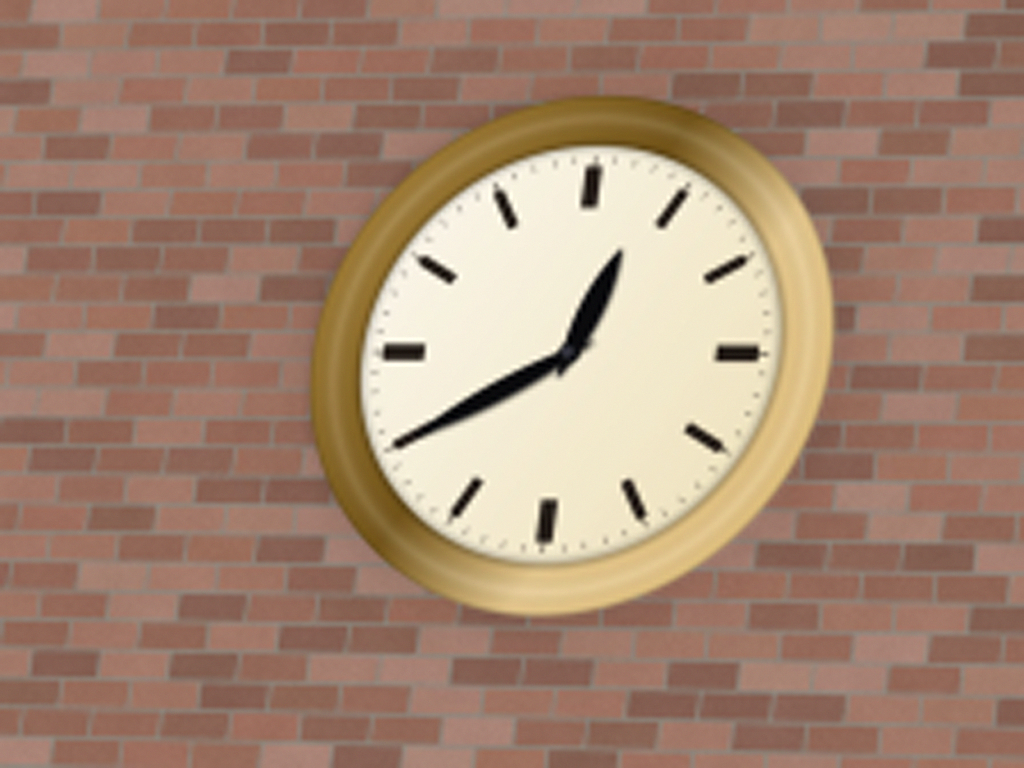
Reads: 12:40
